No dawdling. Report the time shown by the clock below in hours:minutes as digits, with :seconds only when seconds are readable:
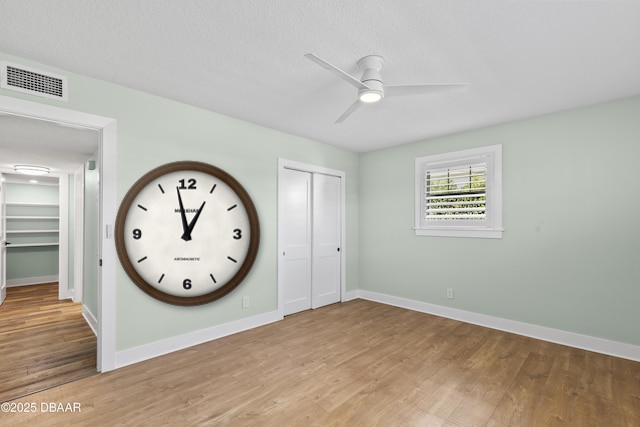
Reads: 12:58
